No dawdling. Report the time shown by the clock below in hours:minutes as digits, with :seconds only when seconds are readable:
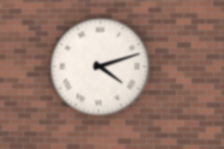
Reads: 4:12
